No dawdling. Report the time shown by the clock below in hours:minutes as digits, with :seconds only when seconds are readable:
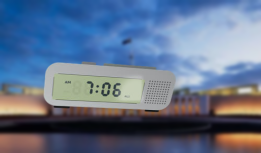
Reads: 7:06
